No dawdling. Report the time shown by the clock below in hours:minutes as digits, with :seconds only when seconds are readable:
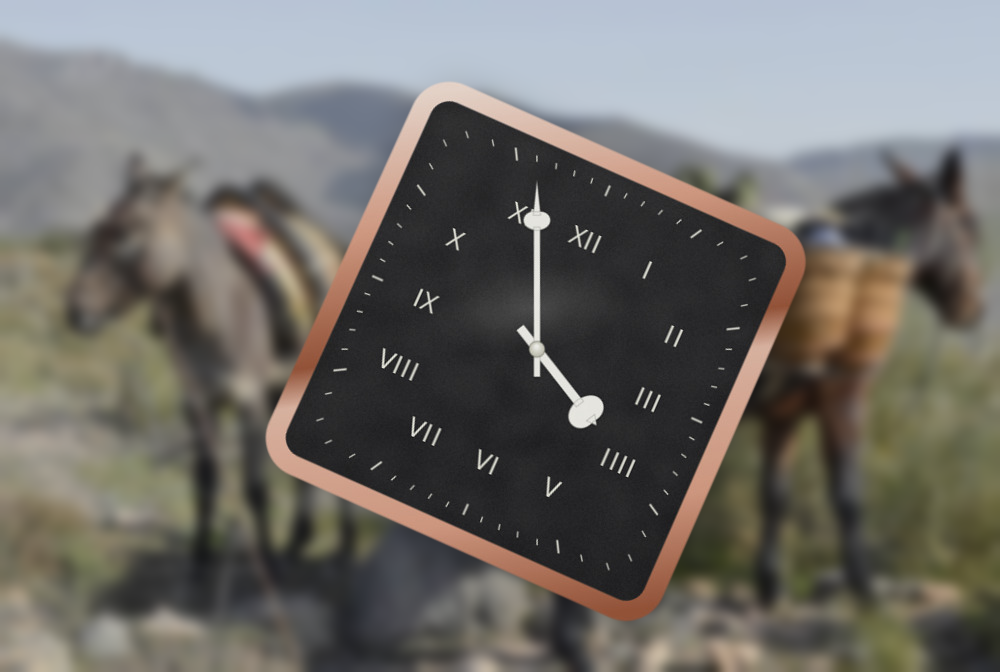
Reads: 3:56
